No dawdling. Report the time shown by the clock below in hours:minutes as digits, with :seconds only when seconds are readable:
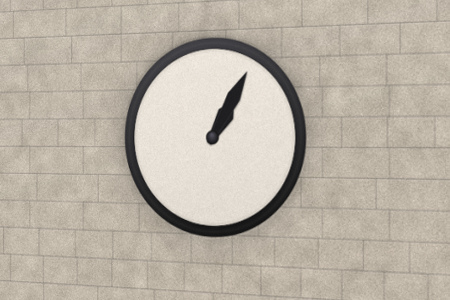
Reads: 1:05
